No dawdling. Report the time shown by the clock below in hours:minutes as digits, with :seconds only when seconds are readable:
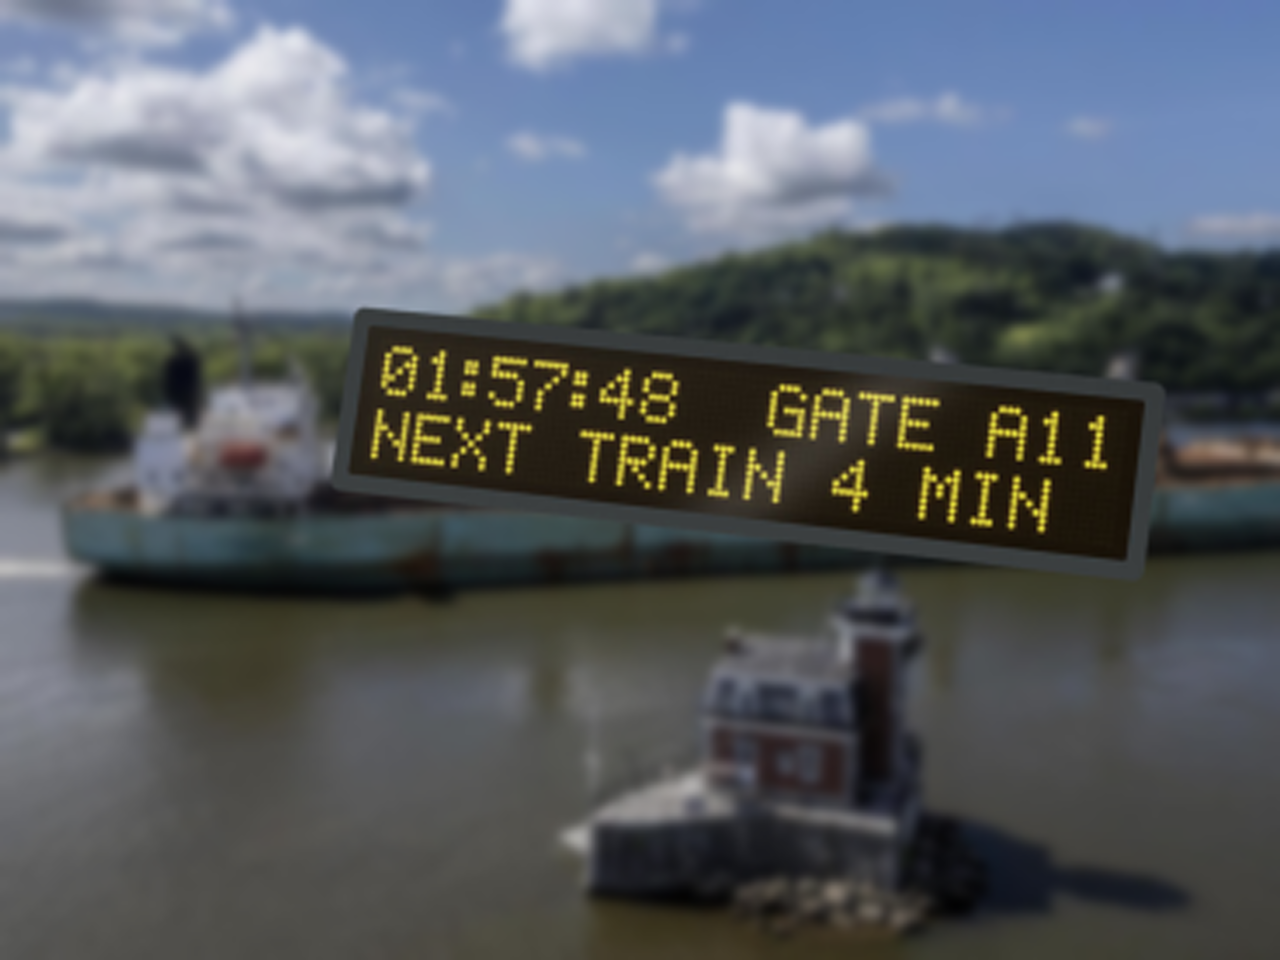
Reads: 1:57:48
